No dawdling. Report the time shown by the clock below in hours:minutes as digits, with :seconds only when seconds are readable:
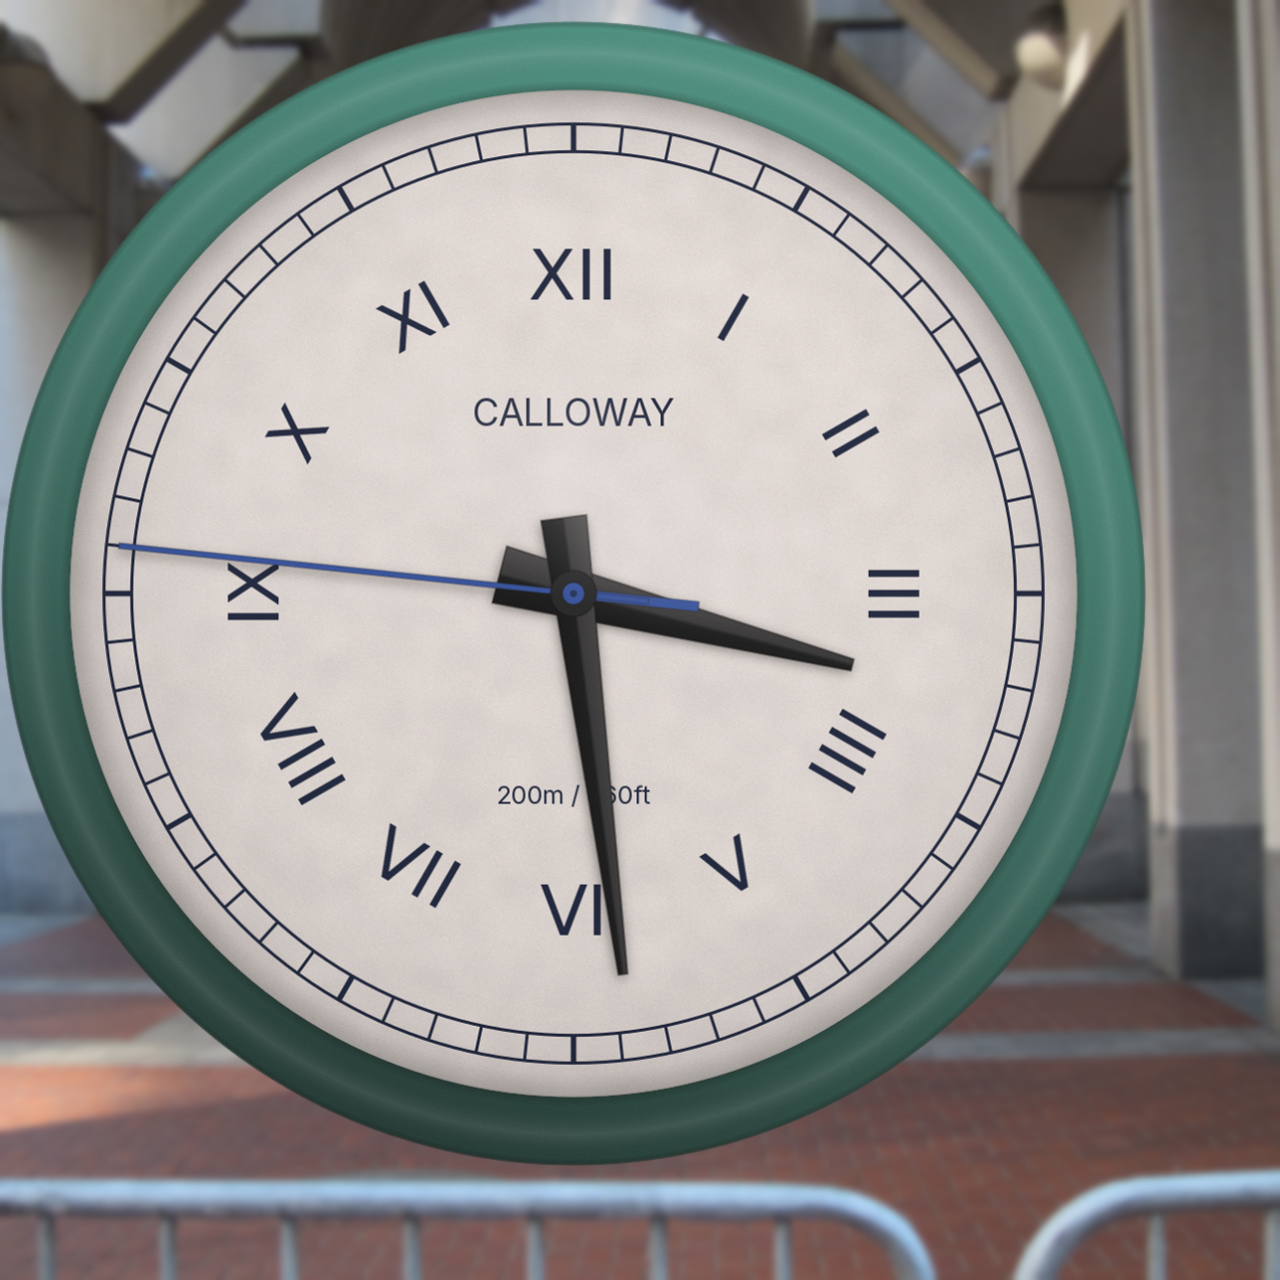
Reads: 3:28:46
